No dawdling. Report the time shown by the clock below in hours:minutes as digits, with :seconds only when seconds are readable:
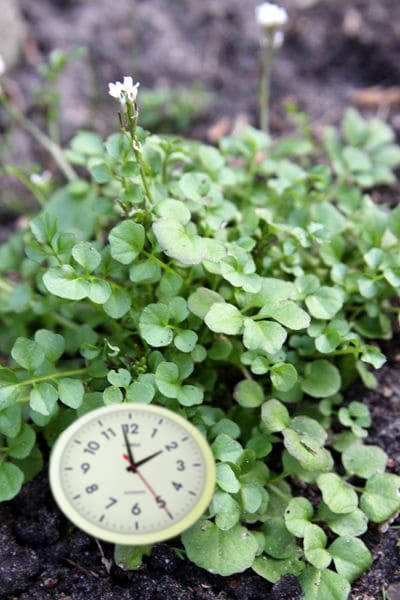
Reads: 1:58:25
